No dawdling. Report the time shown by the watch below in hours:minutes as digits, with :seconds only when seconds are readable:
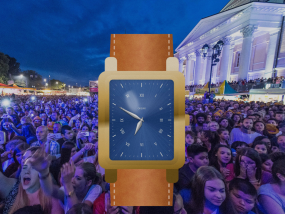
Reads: 6:50
